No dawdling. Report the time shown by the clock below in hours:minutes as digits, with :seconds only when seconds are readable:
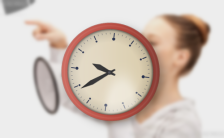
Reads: 9:39
